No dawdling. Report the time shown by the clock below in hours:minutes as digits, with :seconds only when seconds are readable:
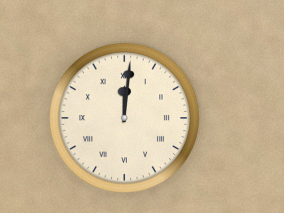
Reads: 12:01
